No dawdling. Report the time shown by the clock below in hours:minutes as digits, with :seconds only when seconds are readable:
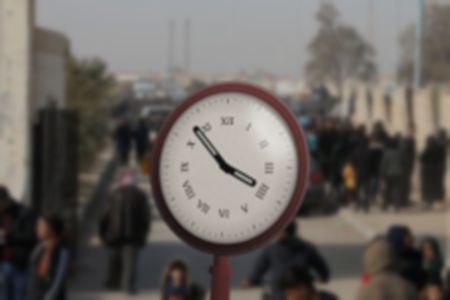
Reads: 3:53
